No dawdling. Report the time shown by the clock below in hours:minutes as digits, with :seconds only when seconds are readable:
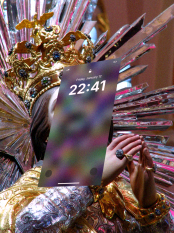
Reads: 22:41
